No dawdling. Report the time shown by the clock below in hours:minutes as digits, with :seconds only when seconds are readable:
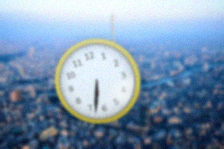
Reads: 6:33
